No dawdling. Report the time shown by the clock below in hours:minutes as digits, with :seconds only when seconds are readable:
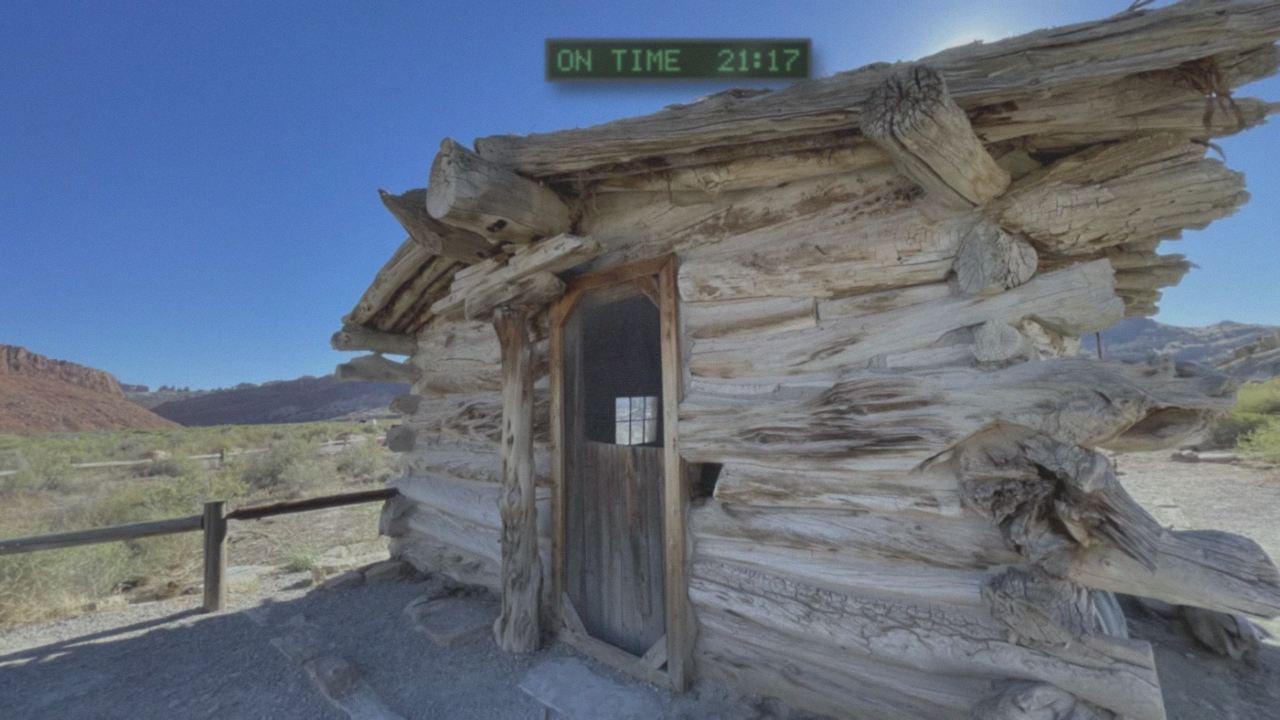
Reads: 21:17
